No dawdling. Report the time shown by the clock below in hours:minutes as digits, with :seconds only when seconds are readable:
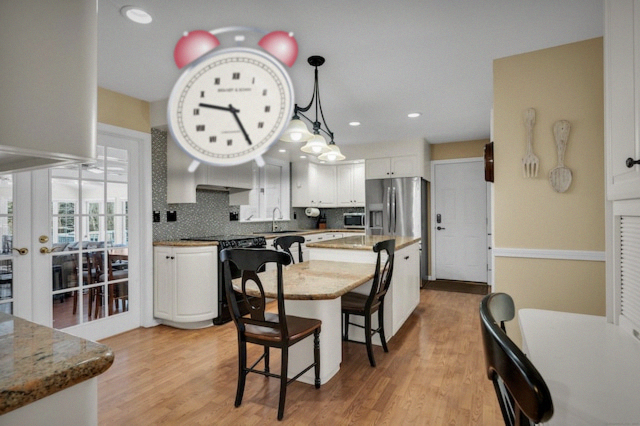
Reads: 9:25
